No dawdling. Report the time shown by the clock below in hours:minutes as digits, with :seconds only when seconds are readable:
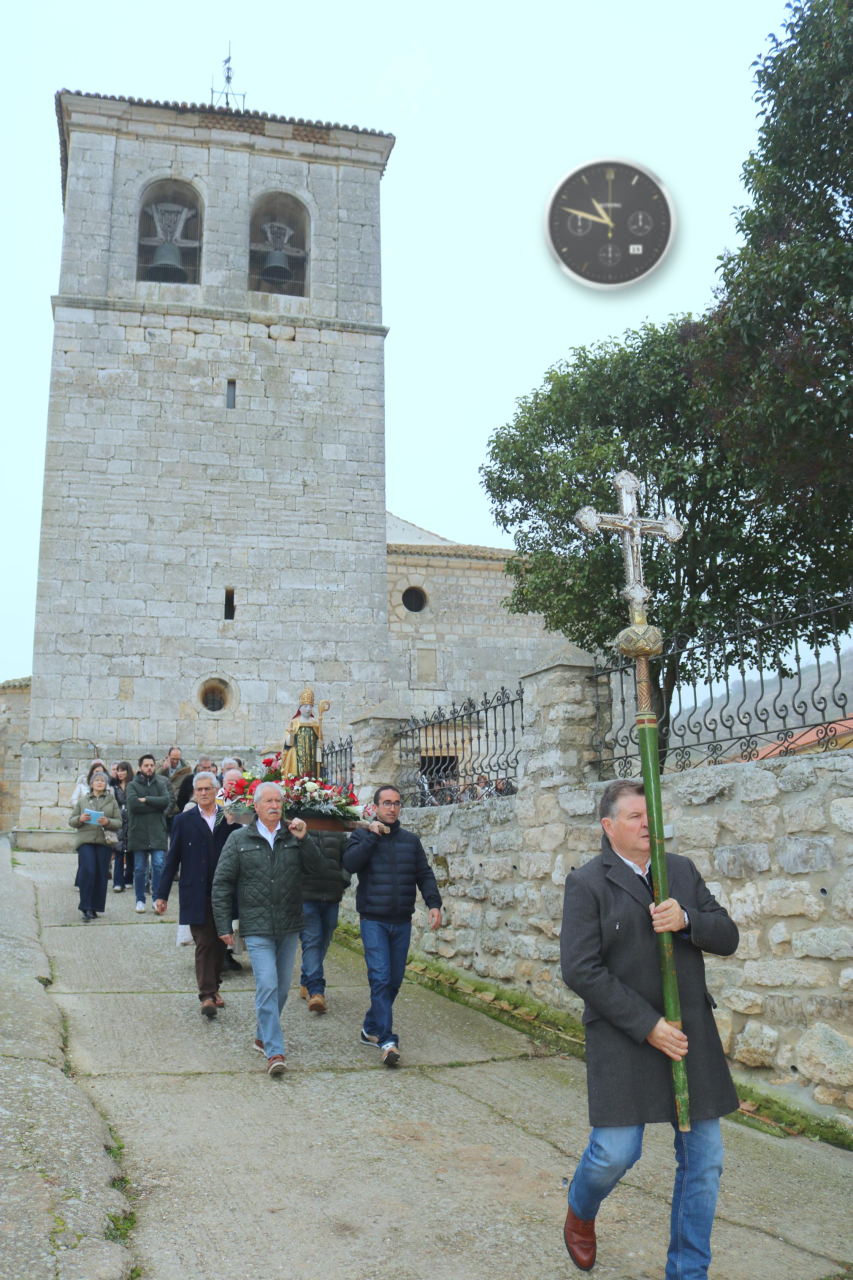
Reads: 10:48
